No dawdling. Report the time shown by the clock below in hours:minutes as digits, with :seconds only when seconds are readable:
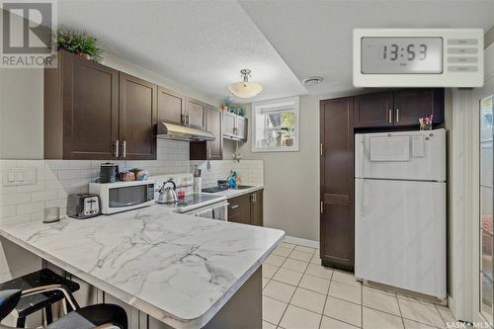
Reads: 13:53
